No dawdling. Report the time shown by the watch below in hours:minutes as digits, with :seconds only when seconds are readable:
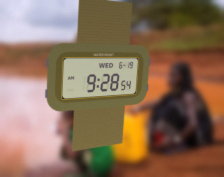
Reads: 9:28:54
